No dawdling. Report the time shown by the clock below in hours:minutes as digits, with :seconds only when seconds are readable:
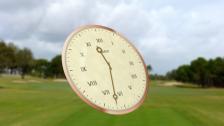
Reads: 11:32
